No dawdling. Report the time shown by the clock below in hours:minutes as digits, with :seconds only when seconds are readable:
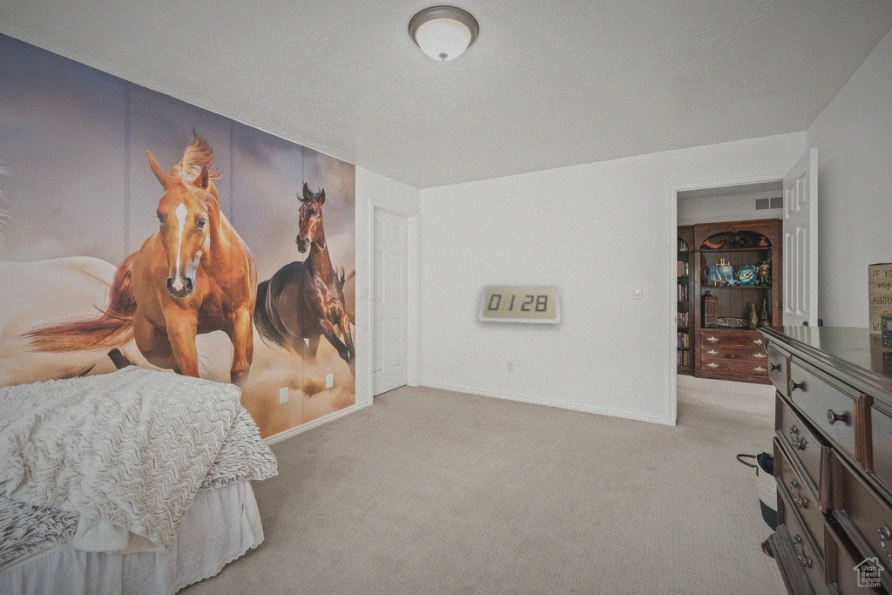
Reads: 1:28
